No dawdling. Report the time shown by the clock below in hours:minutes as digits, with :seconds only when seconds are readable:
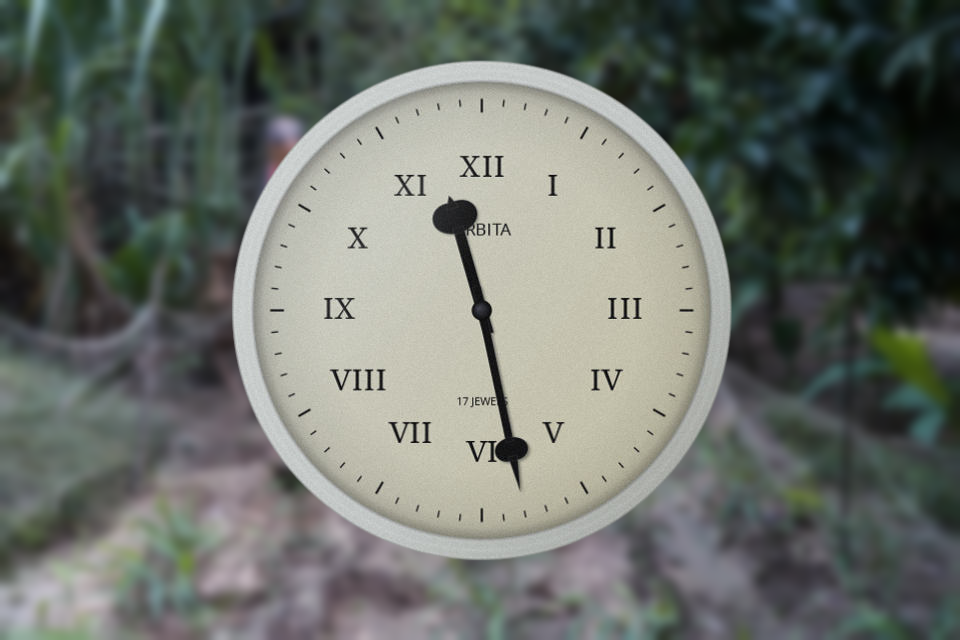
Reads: 11:28
